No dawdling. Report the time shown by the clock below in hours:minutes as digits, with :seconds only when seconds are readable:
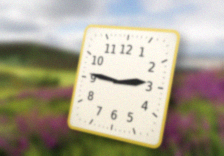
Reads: 2:46
